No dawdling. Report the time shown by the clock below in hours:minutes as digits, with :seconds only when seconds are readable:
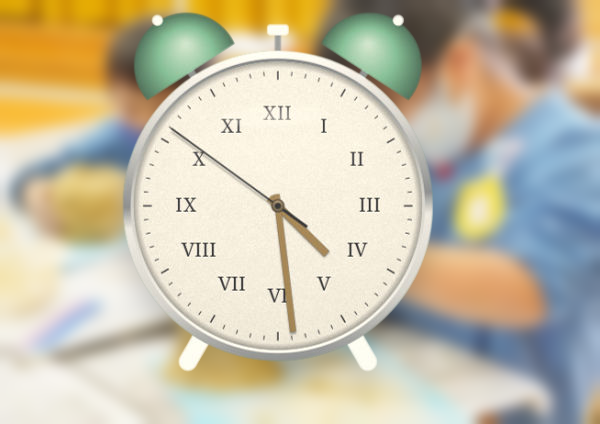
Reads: 4:28:51
